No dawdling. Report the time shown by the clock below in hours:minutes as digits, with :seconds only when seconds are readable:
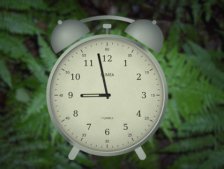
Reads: 8:58
